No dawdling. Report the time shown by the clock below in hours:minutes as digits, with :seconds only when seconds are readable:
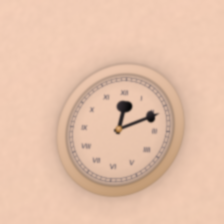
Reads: 12:11
